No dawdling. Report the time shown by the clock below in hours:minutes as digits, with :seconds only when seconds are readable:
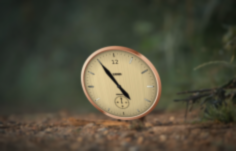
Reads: 4:55
